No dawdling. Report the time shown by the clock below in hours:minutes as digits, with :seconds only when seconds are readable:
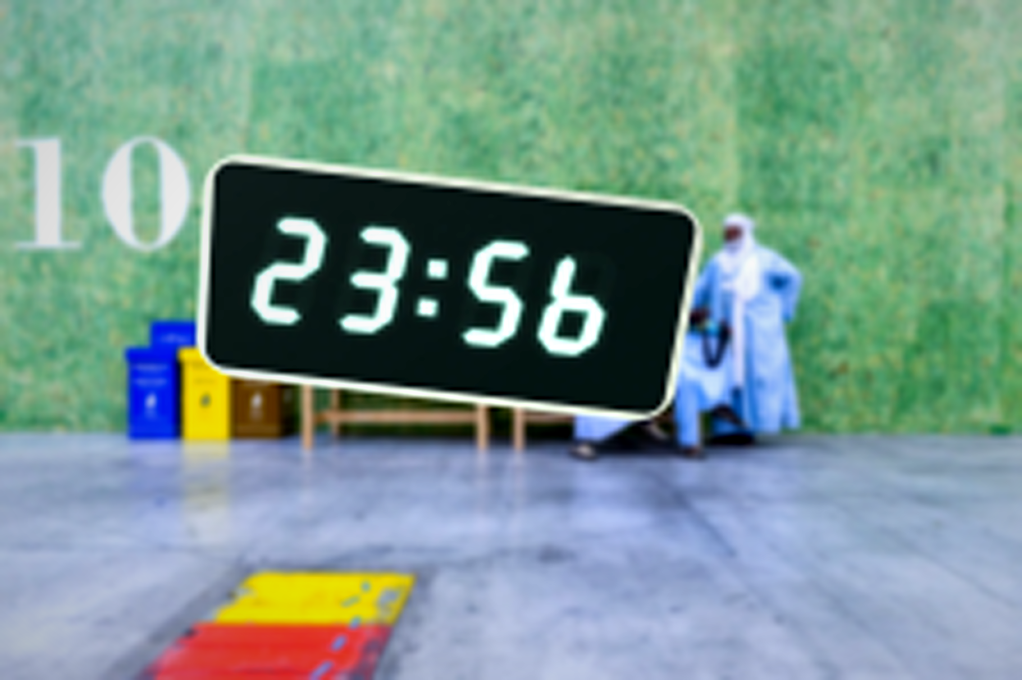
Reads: 23:56
